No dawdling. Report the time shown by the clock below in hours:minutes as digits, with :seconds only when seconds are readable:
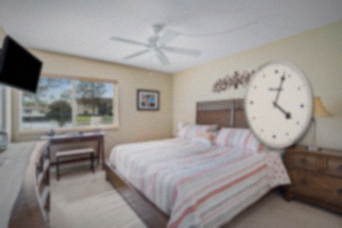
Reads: 4:03
